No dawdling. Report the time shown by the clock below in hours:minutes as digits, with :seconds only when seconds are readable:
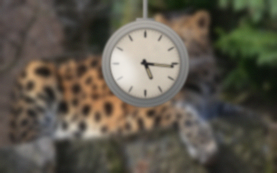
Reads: 5:16
